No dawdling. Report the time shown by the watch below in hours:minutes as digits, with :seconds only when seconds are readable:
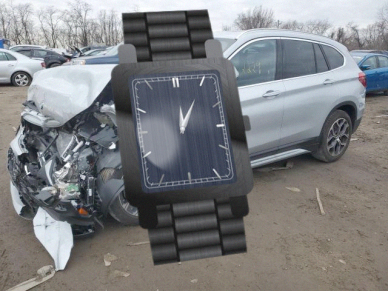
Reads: 12:05
